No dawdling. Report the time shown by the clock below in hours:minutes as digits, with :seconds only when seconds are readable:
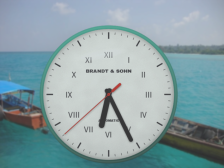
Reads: 6:25:38
